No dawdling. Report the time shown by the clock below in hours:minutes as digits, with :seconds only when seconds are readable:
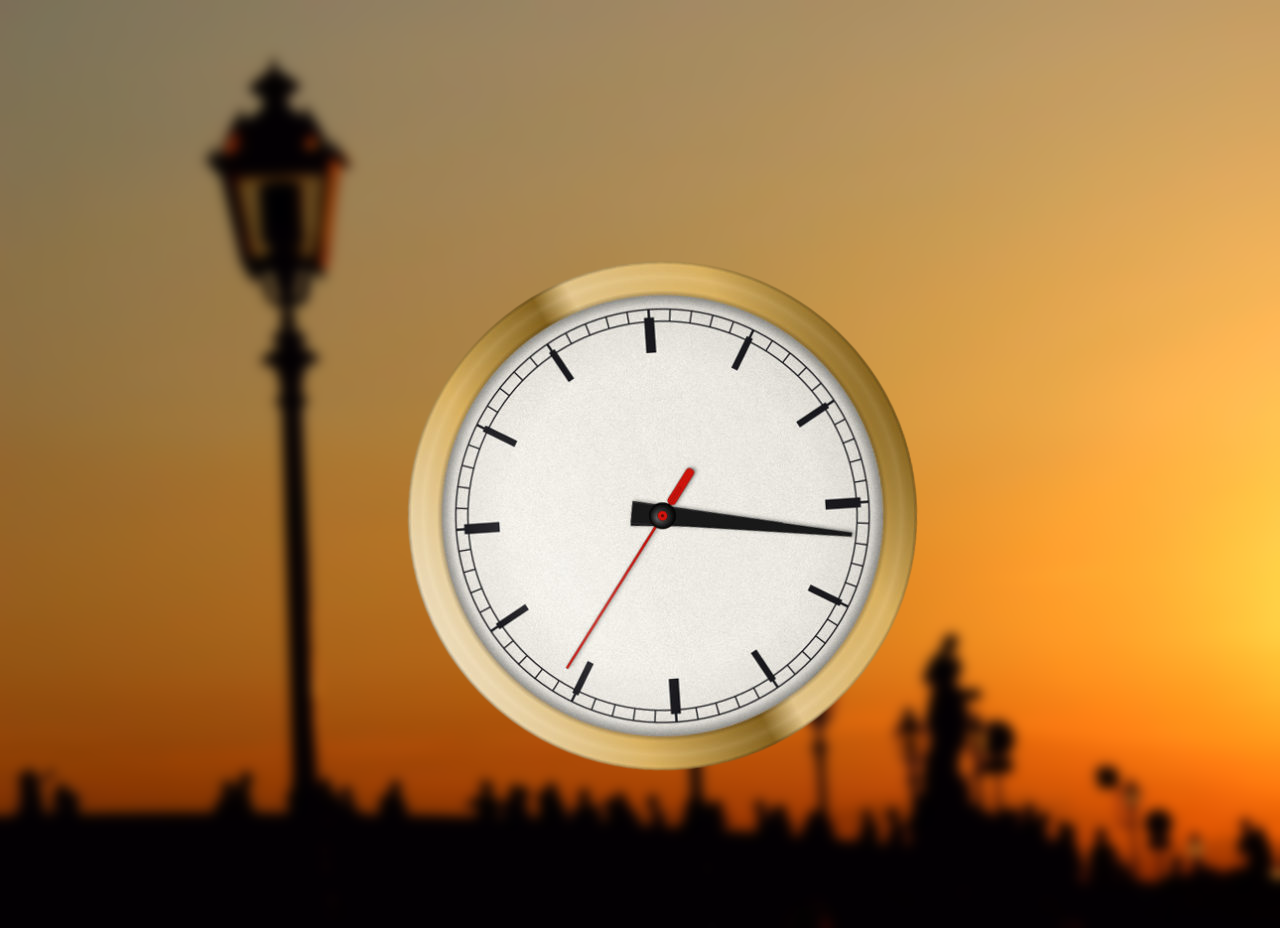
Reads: 3:16:36
